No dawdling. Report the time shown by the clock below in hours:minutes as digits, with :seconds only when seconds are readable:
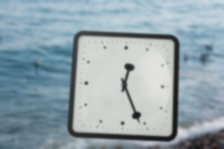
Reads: 12:26
